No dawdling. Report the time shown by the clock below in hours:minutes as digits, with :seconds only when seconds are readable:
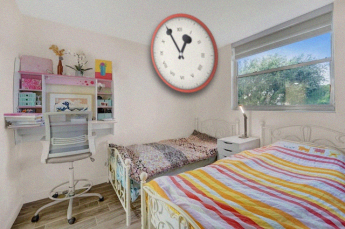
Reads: 12:55
